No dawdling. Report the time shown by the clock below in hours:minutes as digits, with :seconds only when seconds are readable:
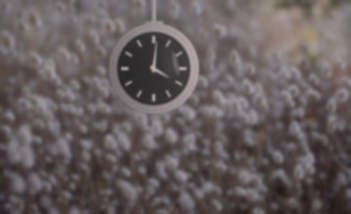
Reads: 4:01
